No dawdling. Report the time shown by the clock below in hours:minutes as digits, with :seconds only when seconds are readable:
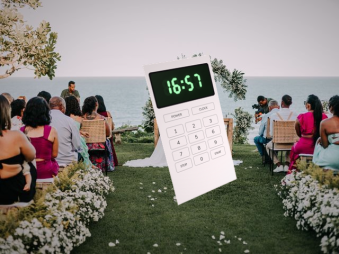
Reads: 16:57
